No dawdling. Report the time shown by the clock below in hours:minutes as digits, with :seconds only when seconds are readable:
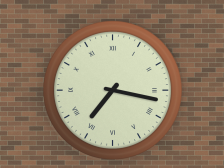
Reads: 7:17
